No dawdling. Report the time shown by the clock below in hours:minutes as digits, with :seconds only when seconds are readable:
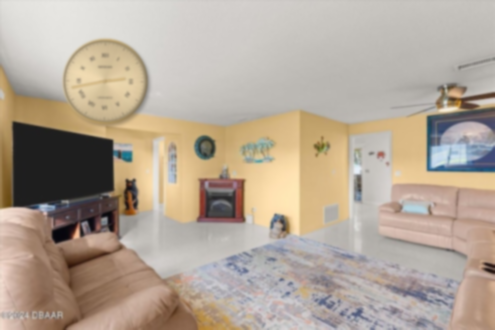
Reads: 2:43
